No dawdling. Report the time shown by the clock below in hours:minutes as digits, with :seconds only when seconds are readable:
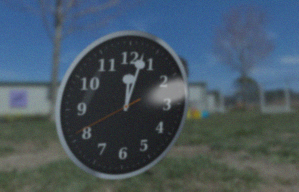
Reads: 12:02:41
